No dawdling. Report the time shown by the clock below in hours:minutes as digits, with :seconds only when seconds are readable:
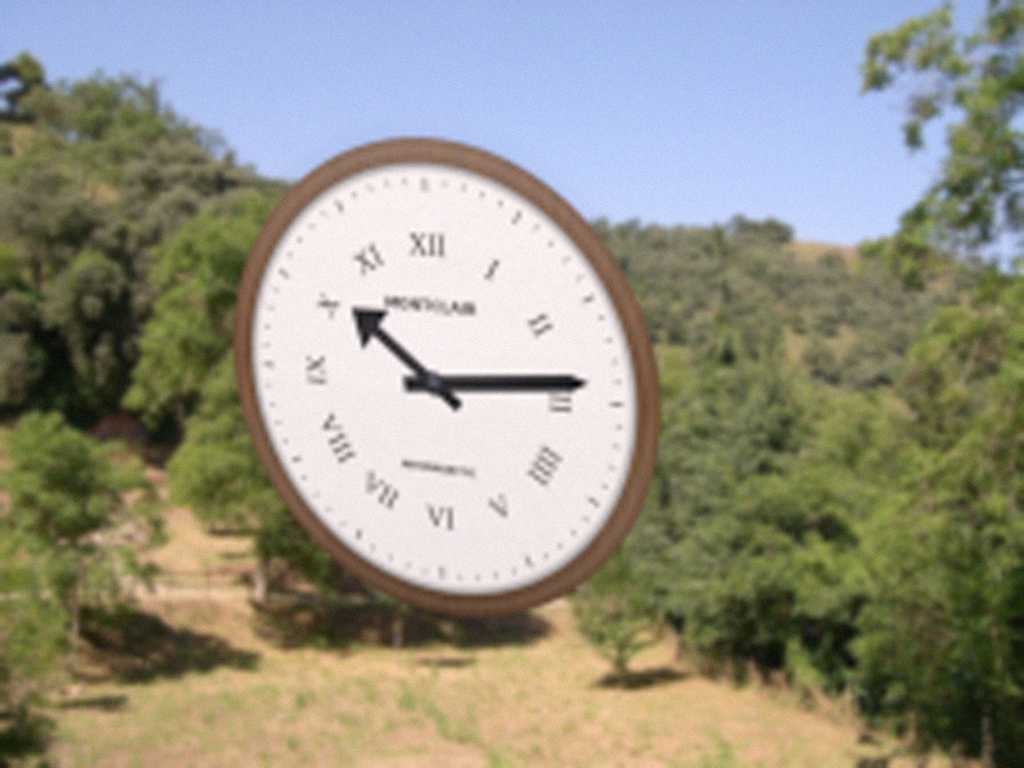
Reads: 10:14
